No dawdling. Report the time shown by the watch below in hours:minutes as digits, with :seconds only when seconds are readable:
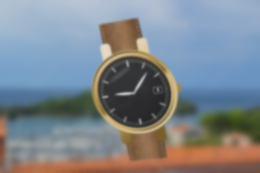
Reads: 9:07
